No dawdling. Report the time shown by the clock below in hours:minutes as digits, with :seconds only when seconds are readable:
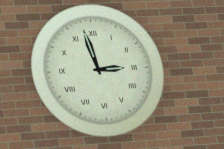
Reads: 2:58
